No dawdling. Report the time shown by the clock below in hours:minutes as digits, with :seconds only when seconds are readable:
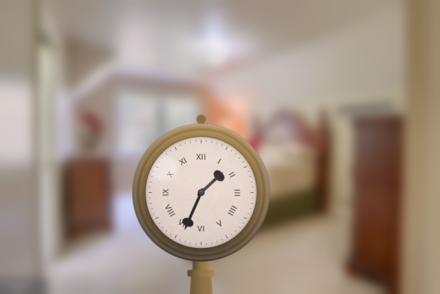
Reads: 1:34
